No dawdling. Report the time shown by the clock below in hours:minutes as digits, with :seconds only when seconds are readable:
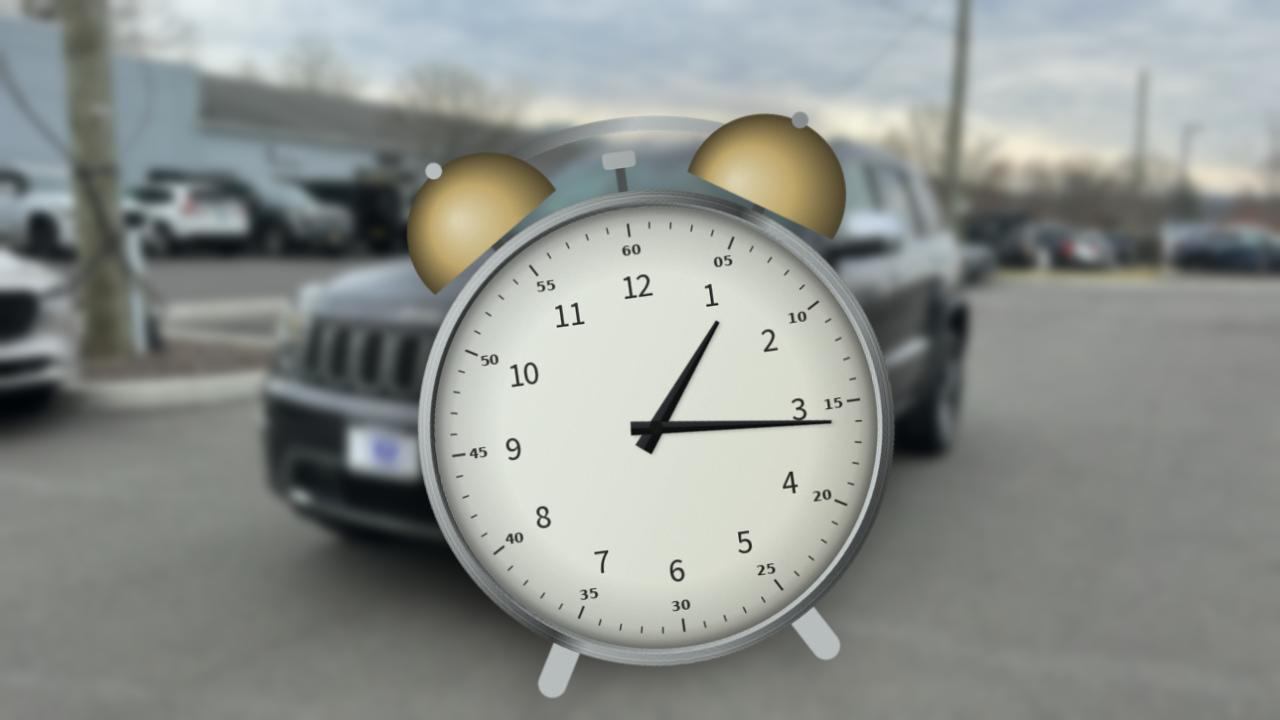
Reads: 1:16
